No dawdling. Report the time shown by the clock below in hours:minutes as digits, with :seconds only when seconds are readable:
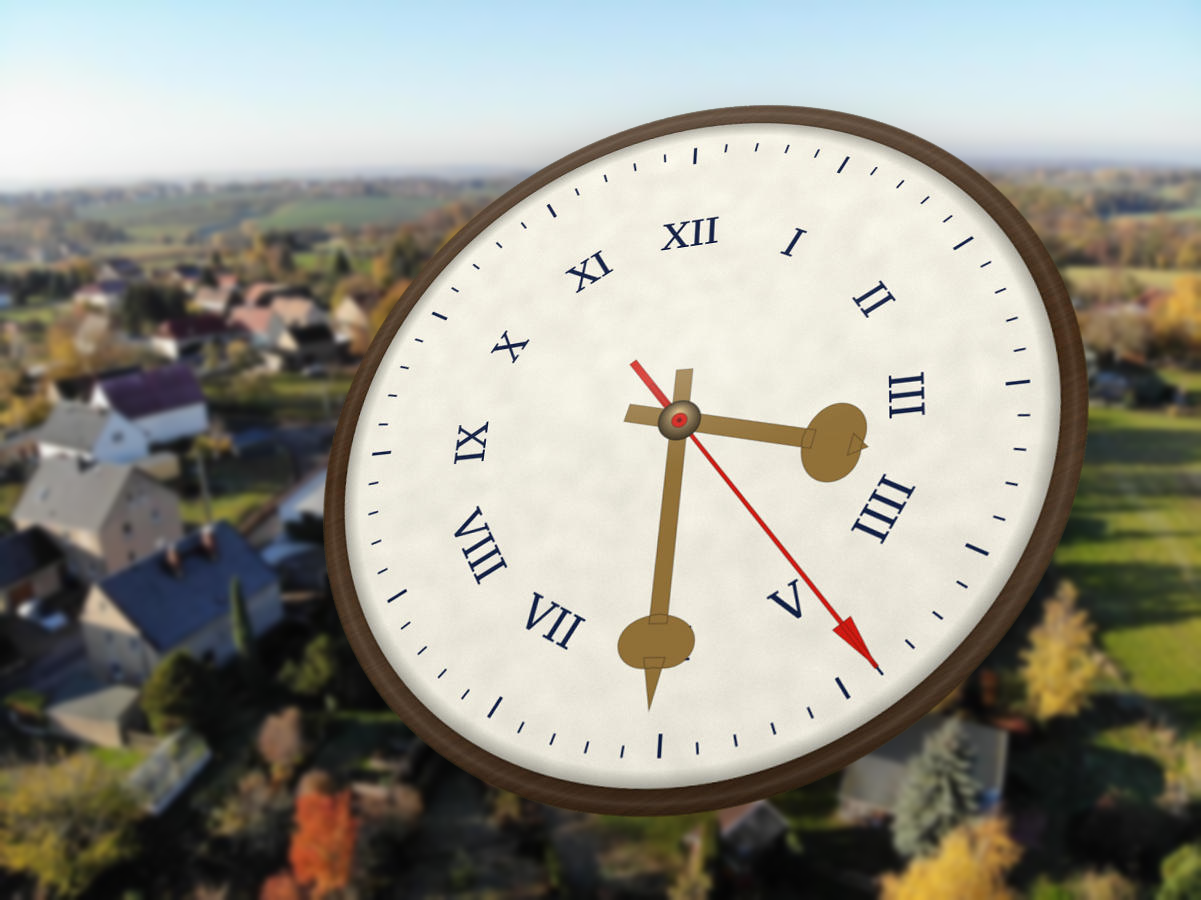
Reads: 3:30:24
